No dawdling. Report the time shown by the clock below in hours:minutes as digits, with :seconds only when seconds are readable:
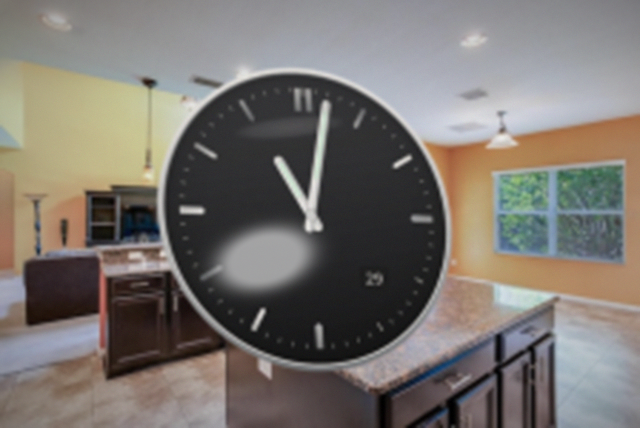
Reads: 11:02
